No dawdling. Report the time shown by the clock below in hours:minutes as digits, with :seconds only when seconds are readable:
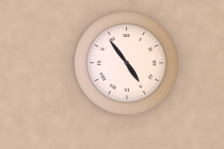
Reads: 4:54
